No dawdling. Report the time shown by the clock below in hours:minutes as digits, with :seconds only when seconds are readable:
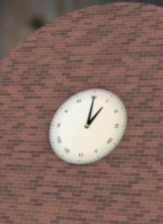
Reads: 1:00
